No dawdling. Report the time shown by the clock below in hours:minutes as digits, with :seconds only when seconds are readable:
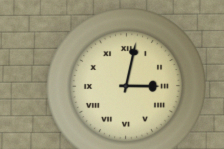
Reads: 3:02
